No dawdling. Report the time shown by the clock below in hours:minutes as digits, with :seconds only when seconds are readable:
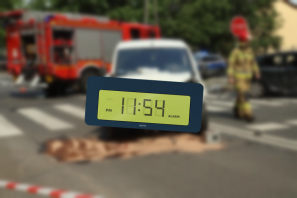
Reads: 11:54
